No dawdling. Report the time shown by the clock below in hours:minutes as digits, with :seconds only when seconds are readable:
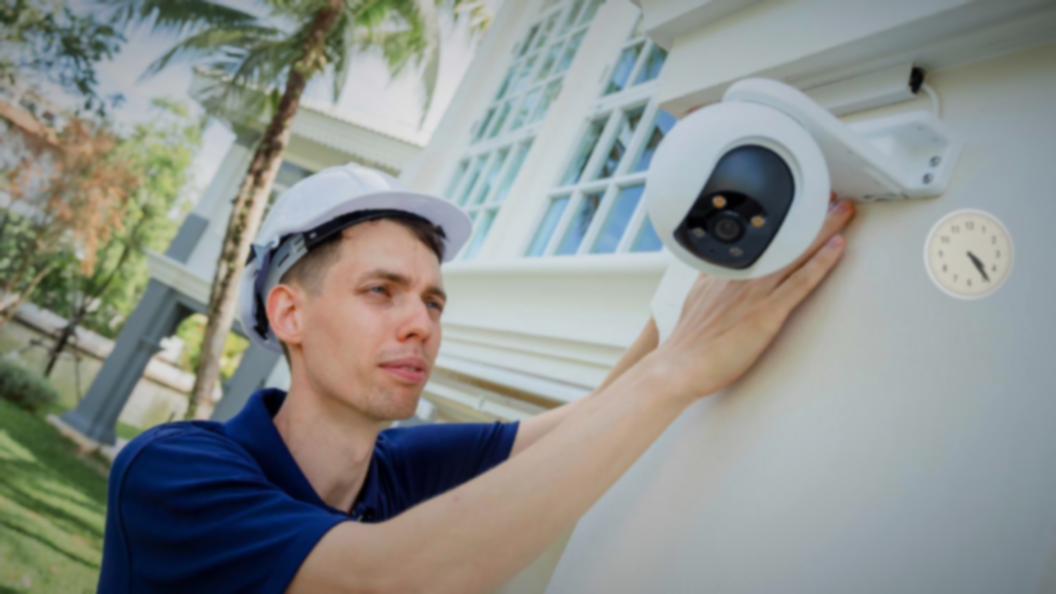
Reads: 4:24
